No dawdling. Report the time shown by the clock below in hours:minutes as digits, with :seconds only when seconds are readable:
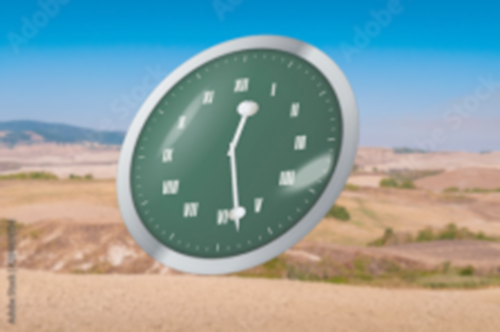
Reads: 12:28
